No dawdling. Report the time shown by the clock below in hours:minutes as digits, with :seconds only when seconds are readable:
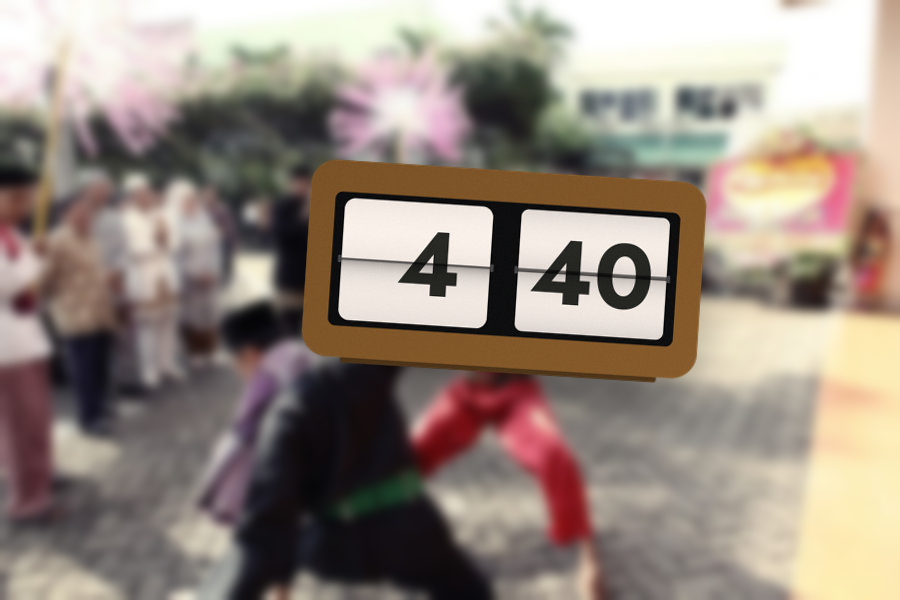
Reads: 4:40
